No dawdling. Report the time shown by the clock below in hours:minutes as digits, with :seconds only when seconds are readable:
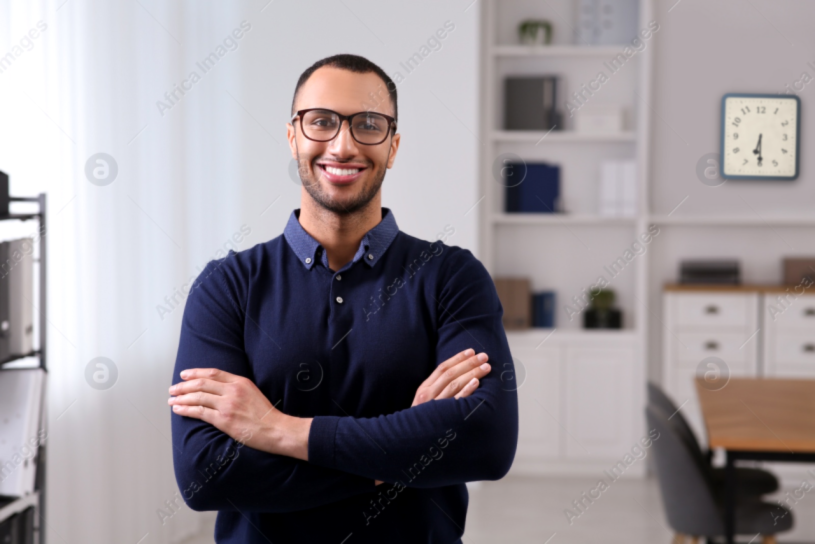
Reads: 6:30
